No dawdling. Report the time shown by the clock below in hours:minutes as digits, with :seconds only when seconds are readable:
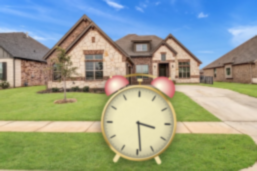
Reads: 3:29
